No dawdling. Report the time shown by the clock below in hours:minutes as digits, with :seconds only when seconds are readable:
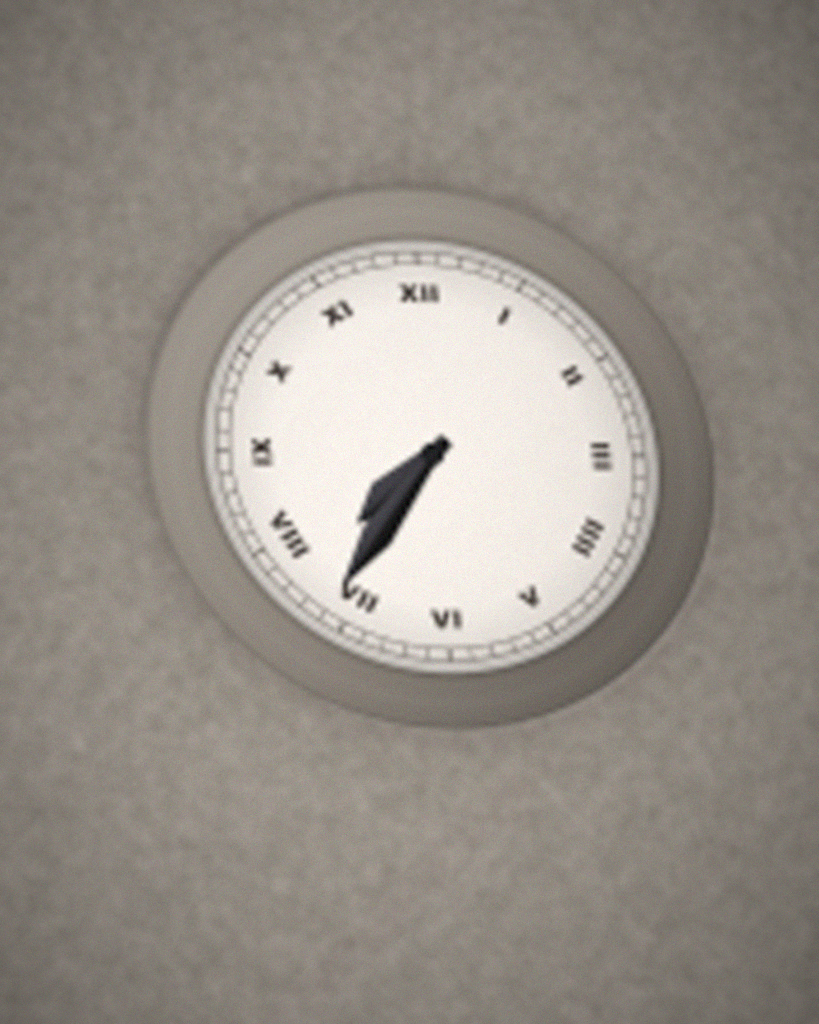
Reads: 7:36
